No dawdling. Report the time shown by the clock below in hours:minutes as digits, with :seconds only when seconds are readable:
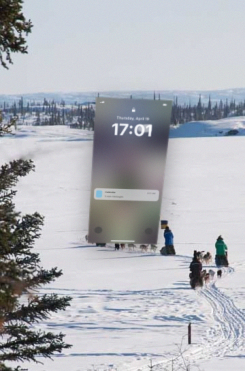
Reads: 17:01
